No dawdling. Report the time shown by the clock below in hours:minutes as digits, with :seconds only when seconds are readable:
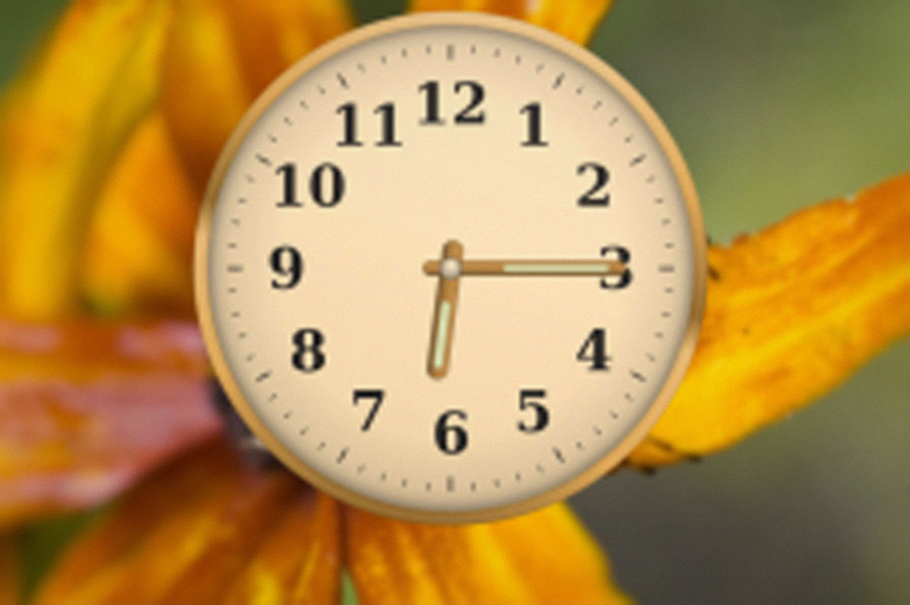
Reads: 6:15
